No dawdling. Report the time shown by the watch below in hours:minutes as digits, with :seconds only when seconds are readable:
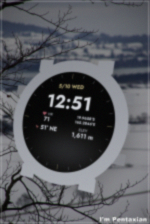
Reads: 12:51
